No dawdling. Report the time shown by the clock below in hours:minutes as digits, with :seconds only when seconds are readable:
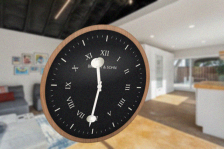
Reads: 11:31
